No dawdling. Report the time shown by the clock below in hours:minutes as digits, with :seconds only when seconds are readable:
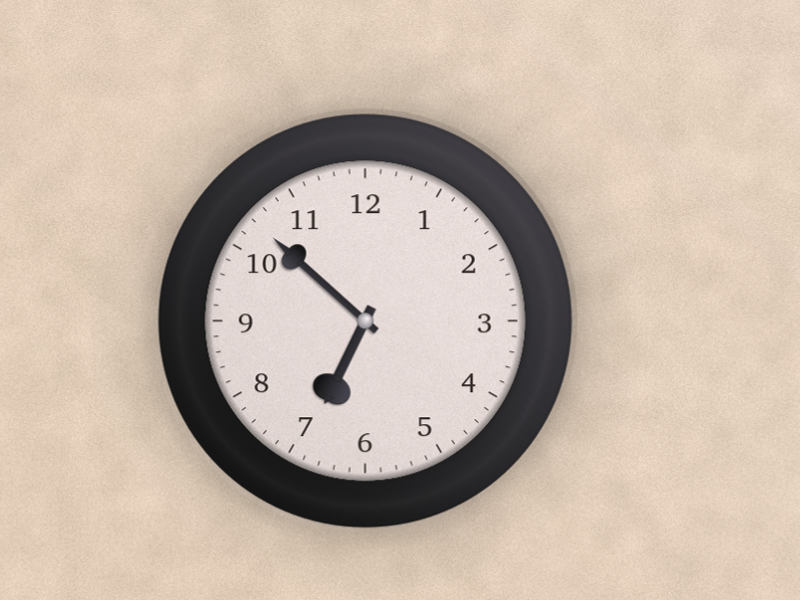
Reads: 6:52
